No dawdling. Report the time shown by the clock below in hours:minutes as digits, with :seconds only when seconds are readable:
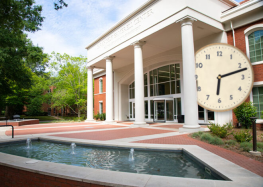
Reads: 6:12
